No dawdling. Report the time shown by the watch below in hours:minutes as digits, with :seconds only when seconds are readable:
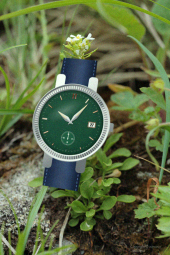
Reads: 10:06
